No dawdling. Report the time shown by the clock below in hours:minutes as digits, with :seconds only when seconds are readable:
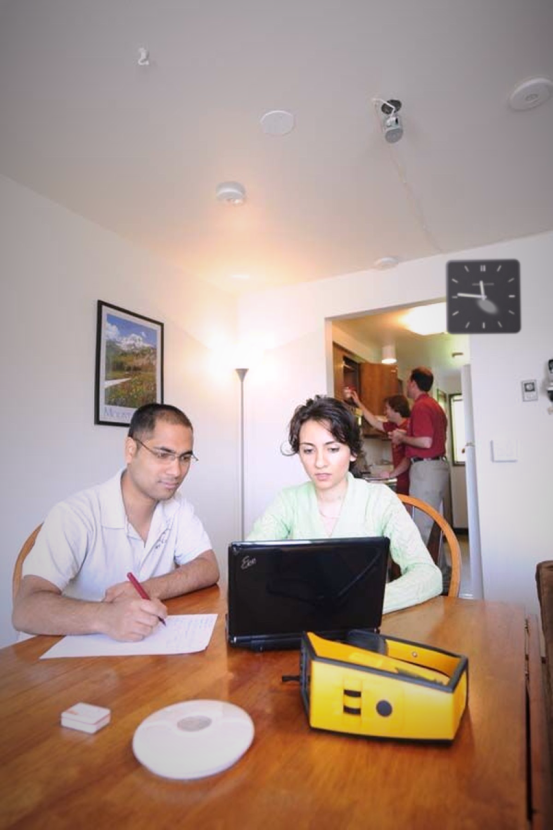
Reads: 11:46
